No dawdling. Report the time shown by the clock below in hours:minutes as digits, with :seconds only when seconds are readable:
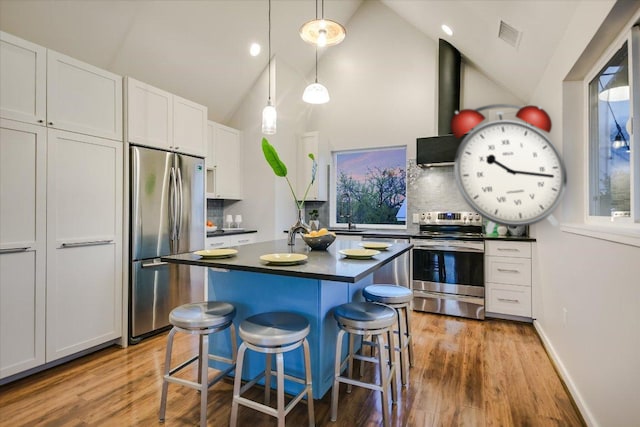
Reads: 10:17
